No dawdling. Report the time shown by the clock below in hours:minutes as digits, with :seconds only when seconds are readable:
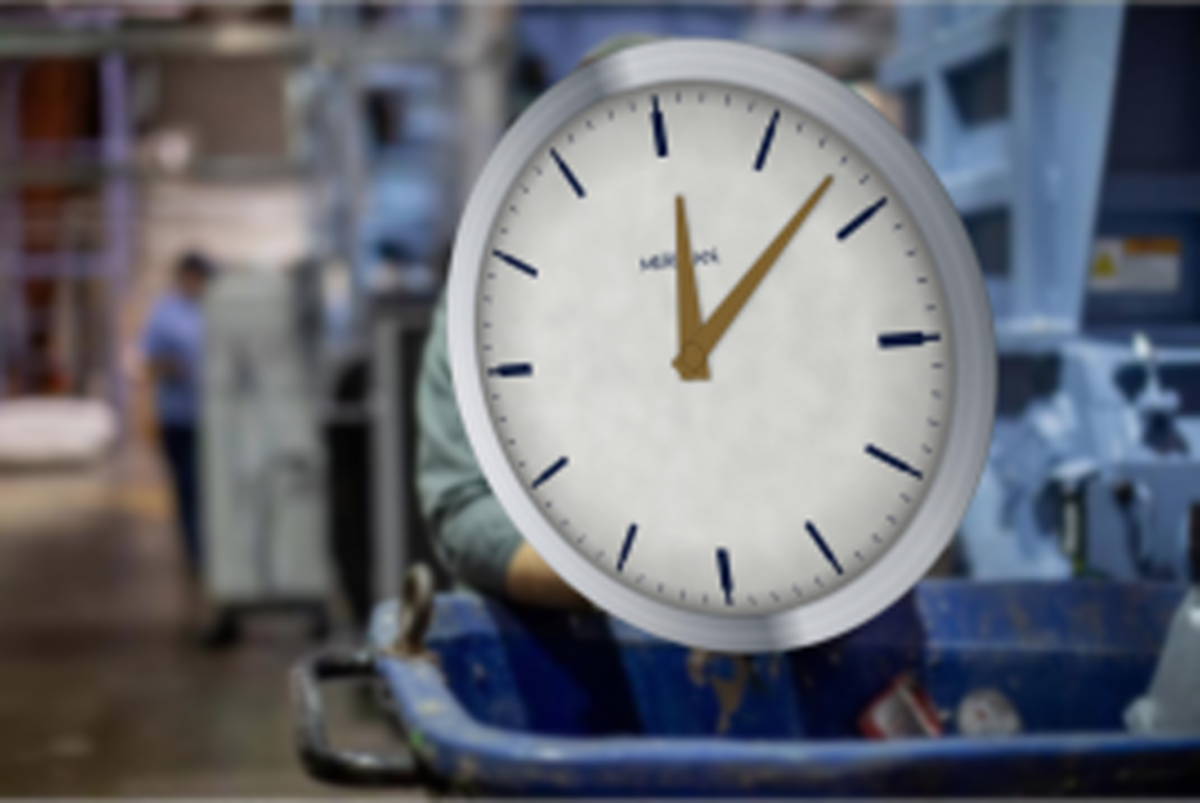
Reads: 12:08
